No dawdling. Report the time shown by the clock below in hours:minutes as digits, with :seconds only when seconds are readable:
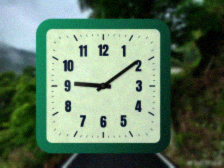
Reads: 9:09
